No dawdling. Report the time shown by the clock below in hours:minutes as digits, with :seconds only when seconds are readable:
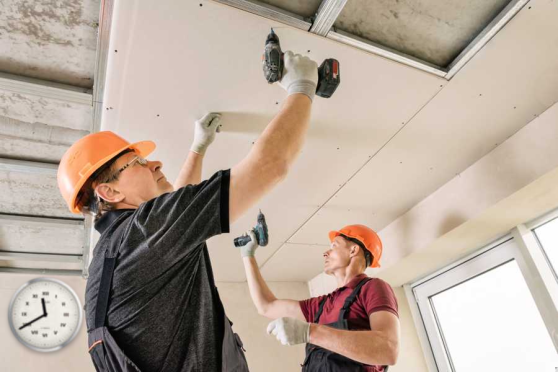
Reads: 11:40
